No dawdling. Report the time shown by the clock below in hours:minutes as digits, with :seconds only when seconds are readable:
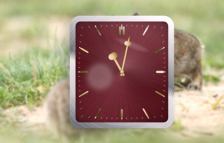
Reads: 11:02
